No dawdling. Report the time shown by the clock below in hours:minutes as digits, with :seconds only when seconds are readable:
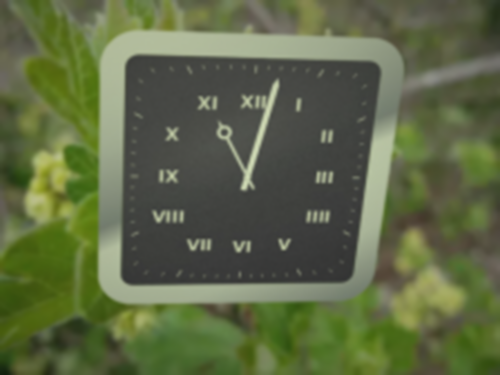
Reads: 11:02
